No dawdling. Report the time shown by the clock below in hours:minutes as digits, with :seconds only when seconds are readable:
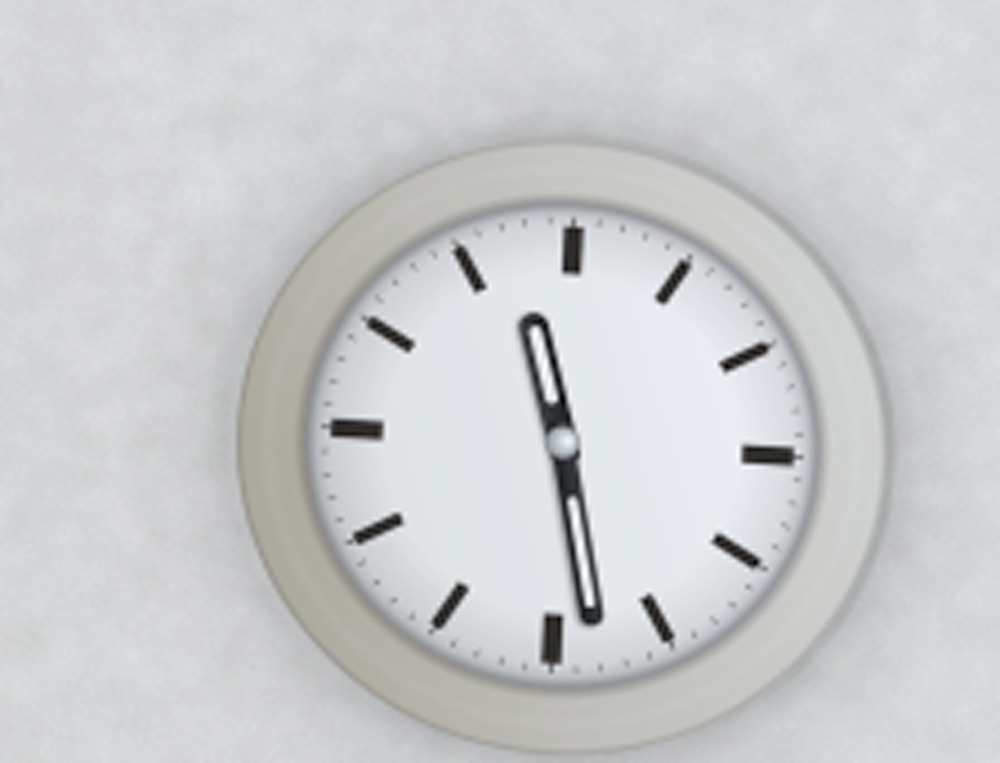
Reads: 11:28
